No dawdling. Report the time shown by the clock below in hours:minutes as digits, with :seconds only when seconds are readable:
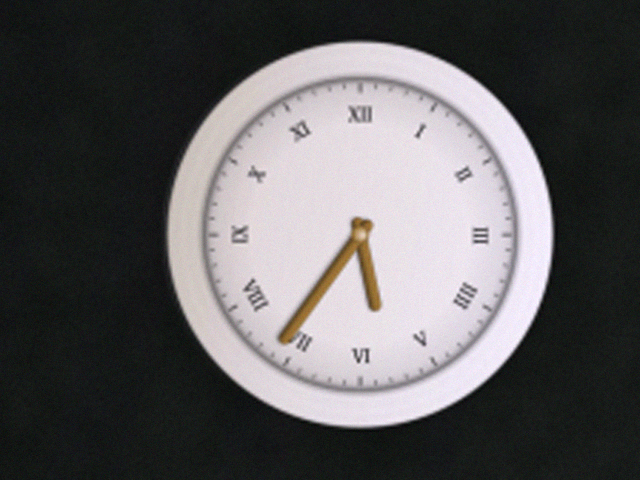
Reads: 5:36
